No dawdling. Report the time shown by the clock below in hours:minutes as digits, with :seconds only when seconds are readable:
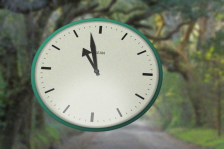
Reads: 10:58
